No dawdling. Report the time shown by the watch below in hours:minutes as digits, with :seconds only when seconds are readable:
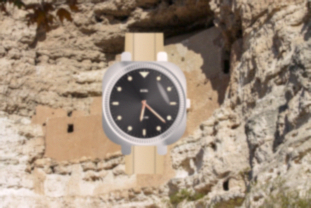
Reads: 6:22
